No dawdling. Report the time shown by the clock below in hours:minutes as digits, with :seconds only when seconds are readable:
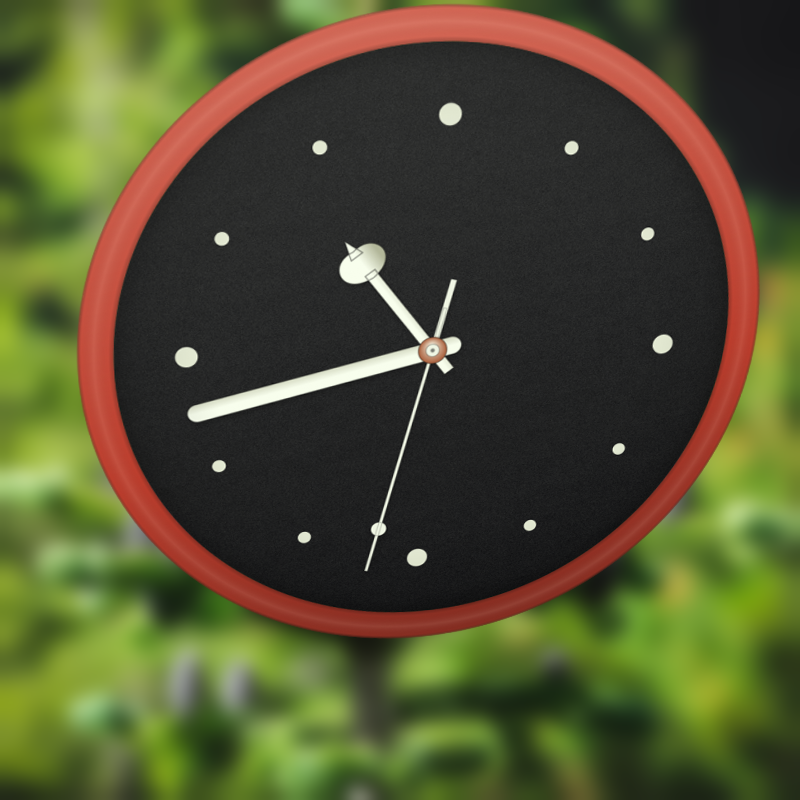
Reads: 10:42:32
